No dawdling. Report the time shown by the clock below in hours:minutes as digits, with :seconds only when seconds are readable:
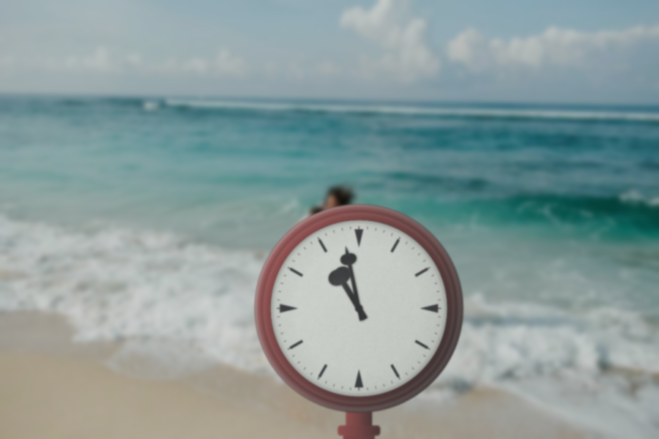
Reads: 10:58
